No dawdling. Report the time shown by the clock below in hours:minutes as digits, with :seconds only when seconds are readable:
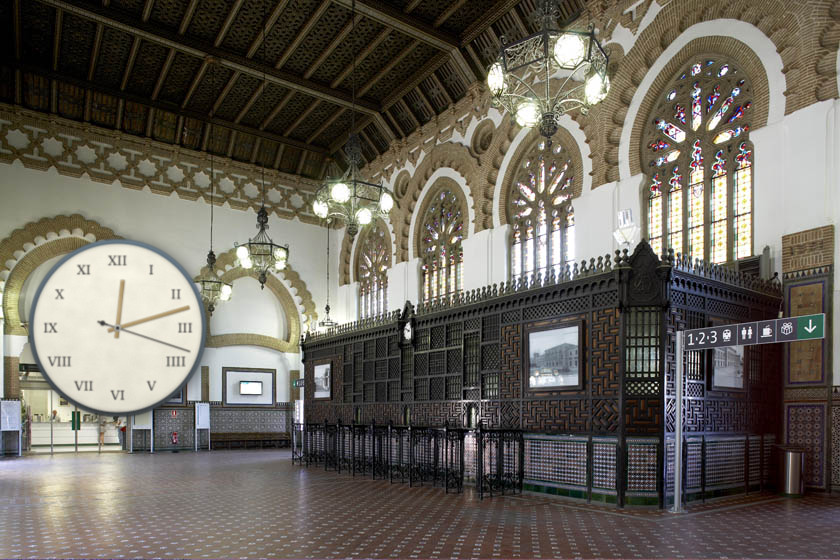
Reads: 12:12:18
